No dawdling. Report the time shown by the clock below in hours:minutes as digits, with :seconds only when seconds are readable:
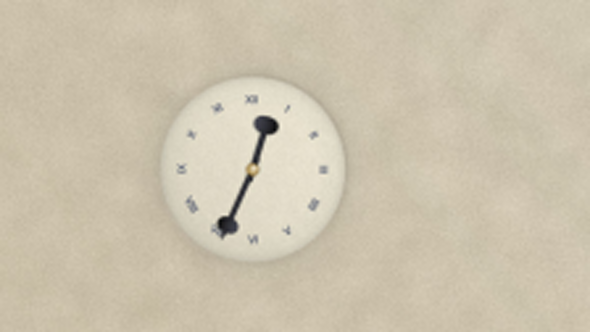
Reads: 12:34
